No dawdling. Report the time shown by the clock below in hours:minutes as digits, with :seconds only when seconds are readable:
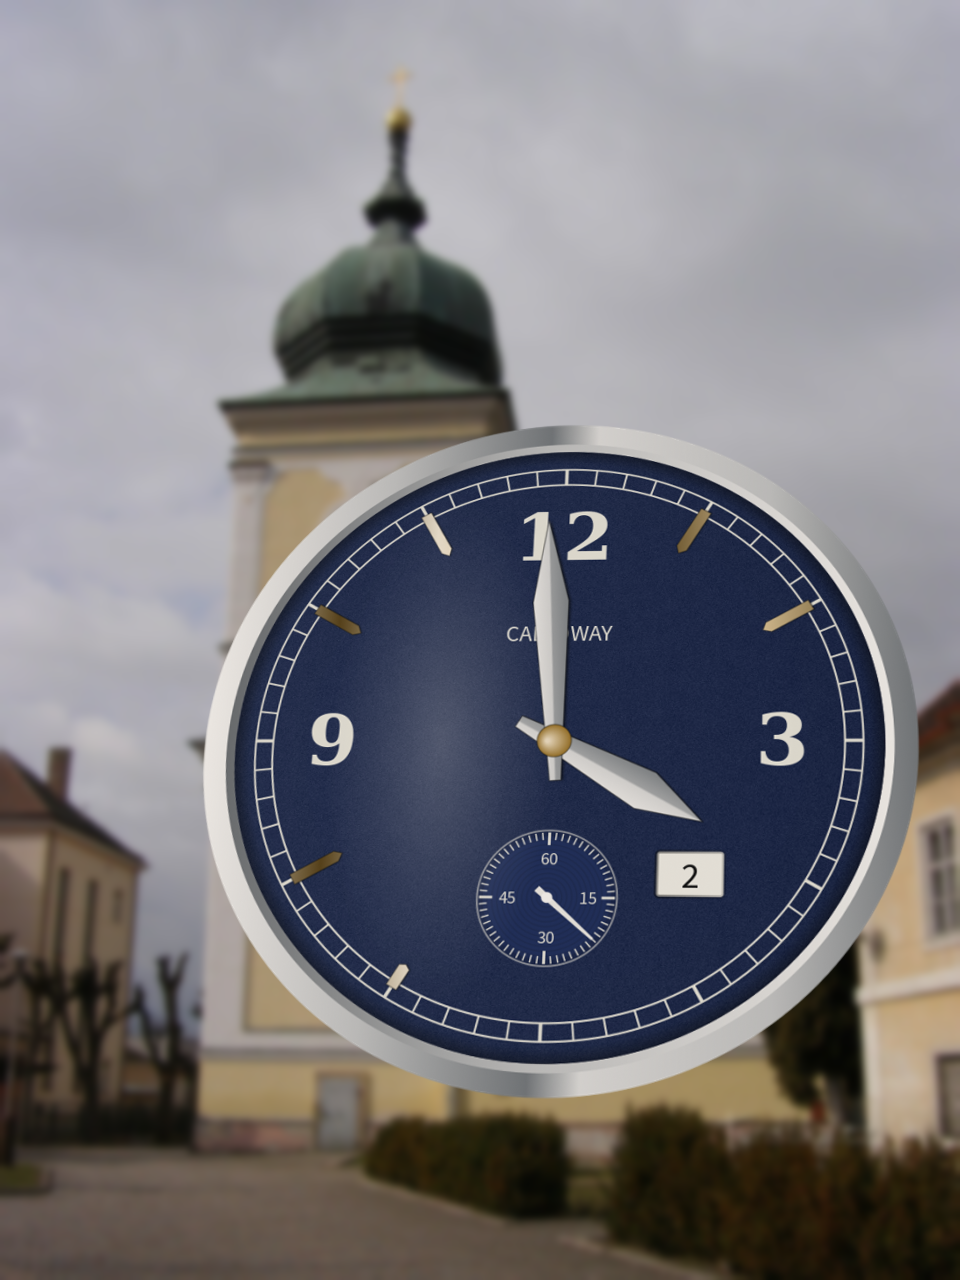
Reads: 3:59:22
